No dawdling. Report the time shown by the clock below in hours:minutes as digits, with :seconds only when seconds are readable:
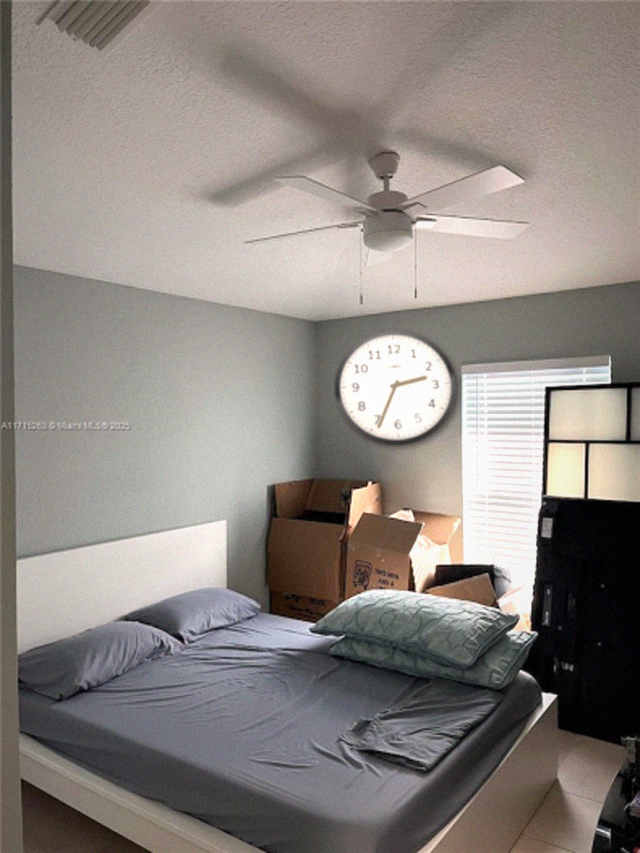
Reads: 2:34
